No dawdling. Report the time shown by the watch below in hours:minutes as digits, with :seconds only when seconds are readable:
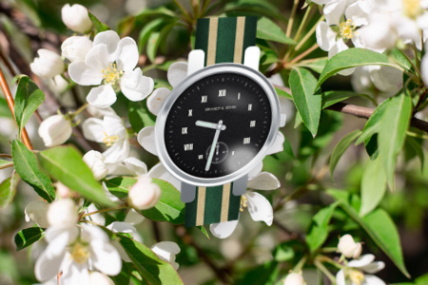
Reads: 9:32
